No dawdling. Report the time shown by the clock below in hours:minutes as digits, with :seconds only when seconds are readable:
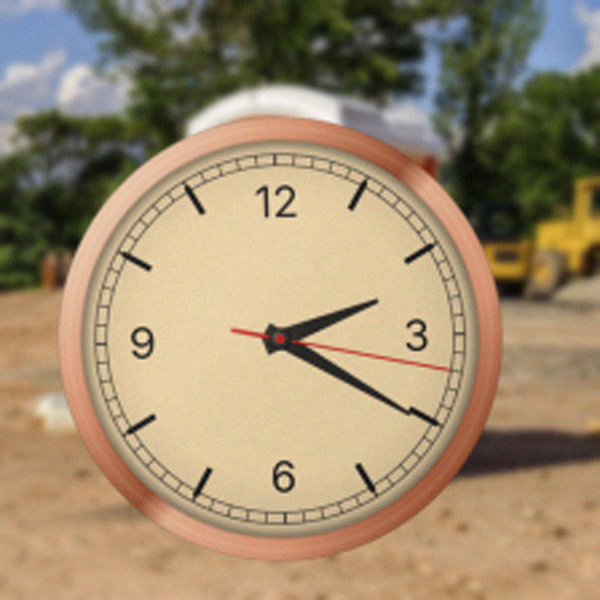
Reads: 2:20:17
